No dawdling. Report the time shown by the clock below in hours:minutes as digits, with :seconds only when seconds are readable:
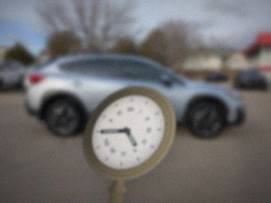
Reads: 4:45
